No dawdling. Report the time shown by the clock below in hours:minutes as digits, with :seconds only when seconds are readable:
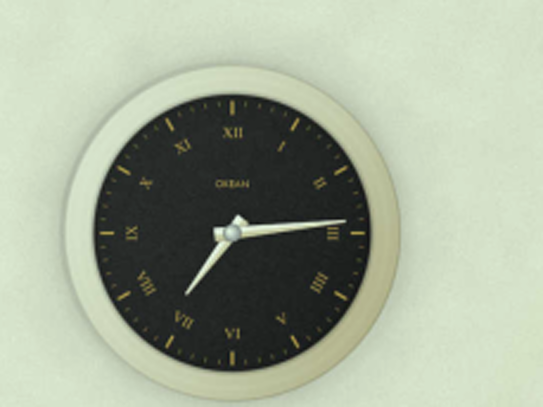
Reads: 7:14
